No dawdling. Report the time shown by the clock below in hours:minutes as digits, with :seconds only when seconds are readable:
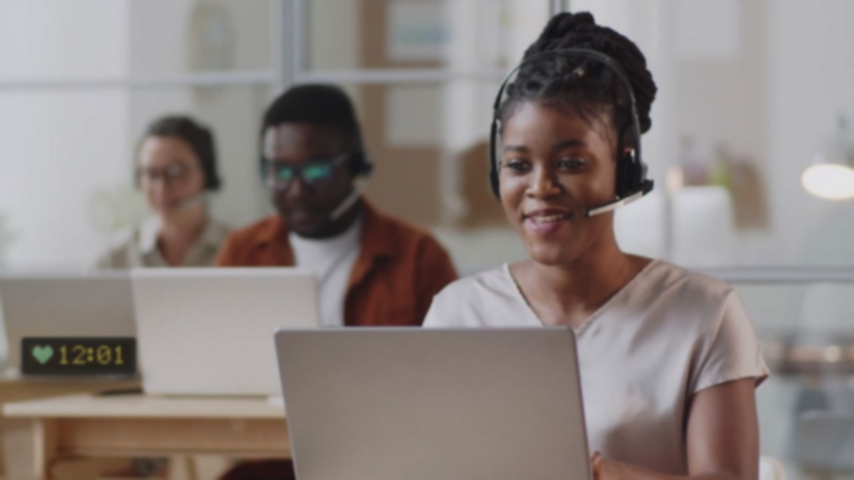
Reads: 12:01
